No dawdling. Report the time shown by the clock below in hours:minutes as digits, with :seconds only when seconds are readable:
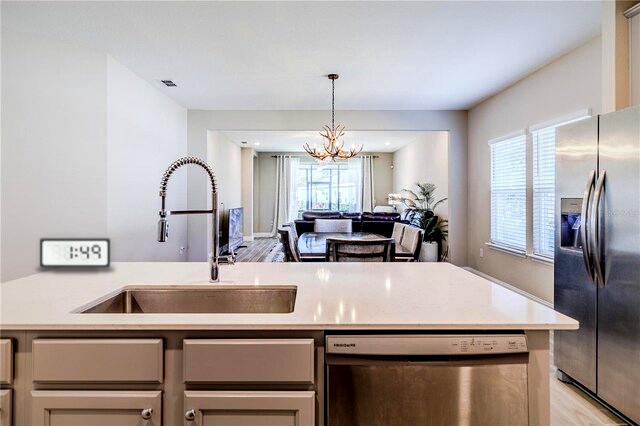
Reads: 1:49
